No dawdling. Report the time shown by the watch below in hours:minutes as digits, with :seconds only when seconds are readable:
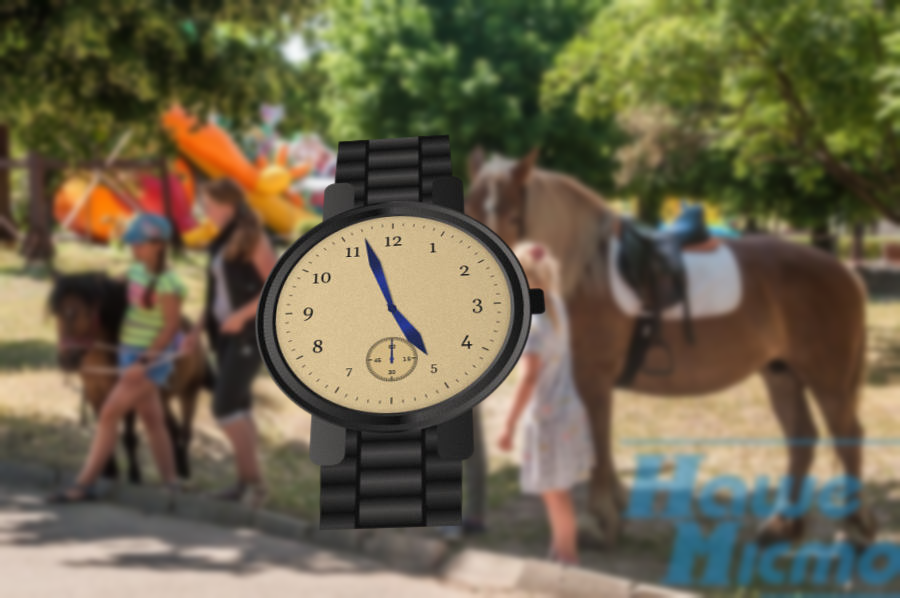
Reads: 4:57
